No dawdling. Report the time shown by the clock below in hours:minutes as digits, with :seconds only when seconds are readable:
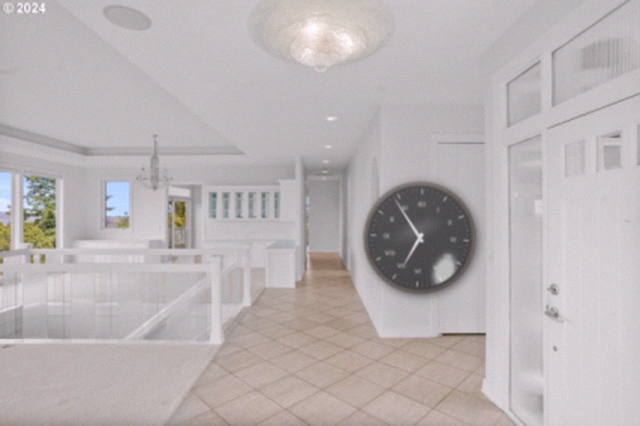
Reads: 6:54
